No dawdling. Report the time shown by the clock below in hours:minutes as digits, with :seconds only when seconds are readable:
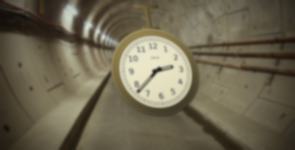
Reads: 2:38
